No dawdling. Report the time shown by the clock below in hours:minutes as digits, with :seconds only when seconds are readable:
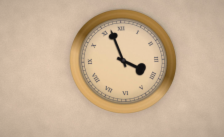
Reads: 3:57
